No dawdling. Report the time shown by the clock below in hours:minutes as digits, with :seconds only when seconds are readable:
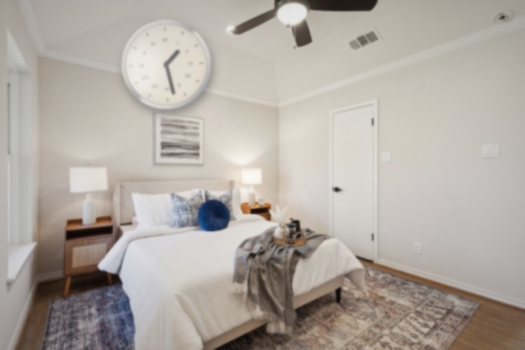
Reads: 1:28
